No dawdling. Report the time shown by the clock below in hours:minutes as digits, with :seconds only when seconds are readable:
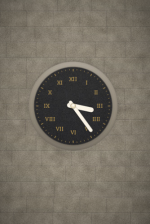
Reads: 3:24
